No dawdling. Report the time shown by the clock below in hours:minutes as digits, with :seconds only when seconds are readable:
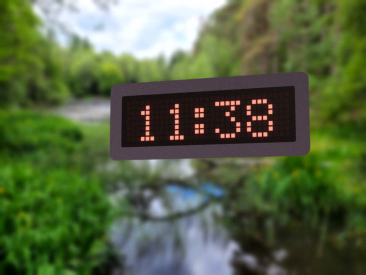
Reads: 11:38
